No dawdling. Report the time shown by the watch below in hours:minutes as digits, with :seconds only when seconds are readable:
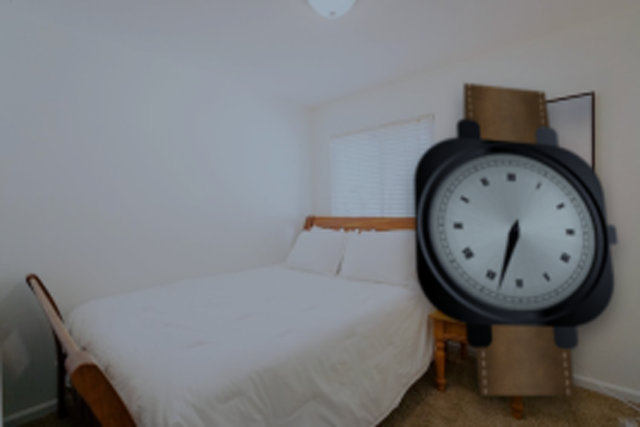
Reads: 6:33
